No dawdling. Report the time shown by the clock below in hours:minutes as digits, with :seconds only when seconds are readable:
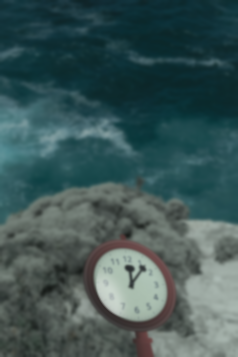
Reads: 12:07
